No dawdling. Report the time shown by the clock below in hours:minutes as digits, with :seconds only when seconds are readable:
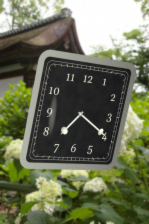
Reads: 7:20
